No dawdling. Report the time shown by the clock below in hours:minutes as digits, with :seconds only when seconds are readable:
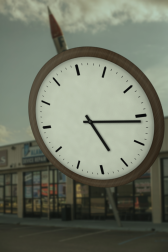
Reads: 5:16
